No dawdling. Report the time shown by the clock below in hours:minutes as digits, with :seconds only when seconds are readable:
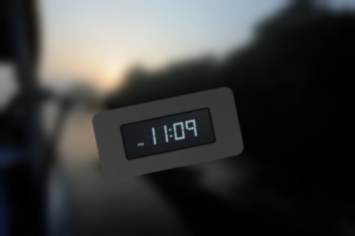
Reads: 11:09
